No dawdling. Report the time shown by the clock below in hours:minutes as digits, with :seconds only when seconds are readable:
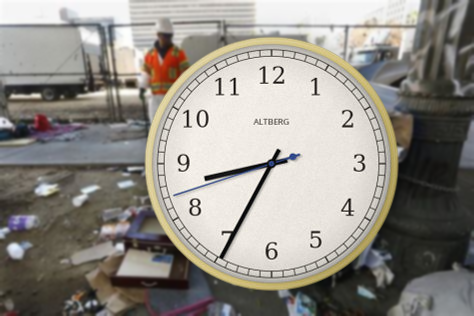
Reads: 8:34:42
